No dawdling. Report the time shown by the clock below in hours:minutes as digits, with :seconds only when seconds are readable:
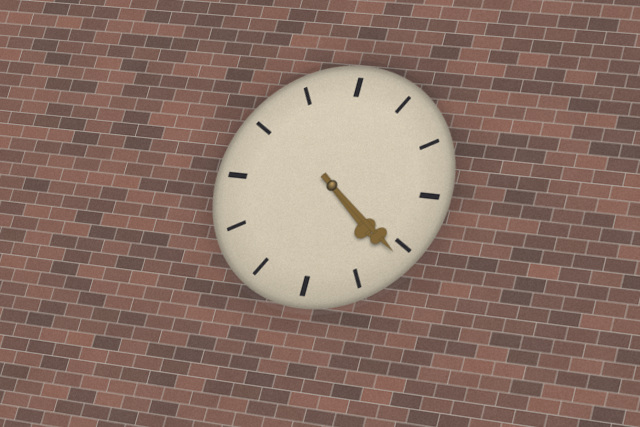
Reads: 4:21
